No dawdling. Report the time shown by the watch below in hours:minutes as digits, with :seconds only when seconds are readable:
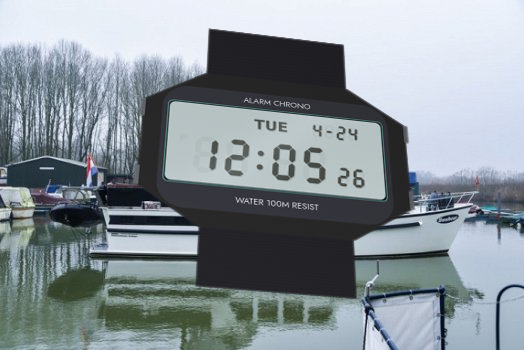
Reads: 12:05:26
